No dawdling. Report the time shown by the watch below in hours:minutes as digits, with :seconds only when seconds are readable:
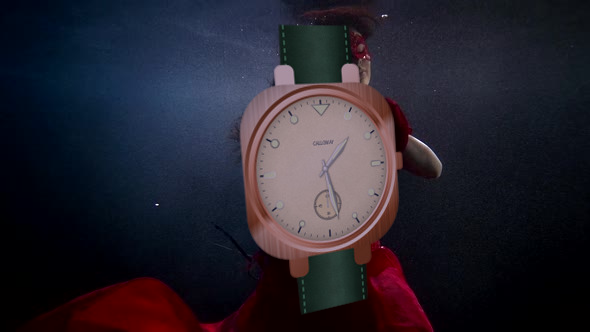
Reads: 1:28
